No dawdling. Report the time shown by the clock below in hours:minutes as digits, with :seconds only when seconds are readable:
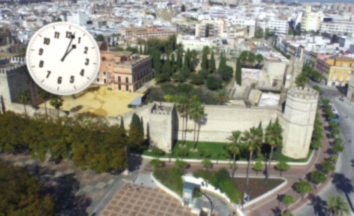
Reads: 1:02
